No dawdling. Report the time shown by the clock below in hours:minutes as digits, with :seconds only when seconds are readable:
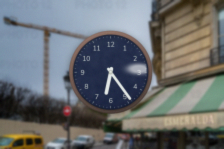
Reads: 6:24
